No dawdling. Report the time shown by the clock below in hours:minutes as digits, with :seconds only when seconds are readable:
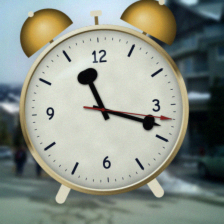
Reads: 11:18:17
